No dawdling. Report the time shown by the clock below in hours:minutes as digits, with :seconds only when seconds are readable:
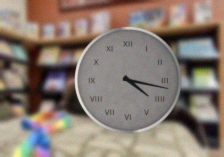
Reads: 4:17
